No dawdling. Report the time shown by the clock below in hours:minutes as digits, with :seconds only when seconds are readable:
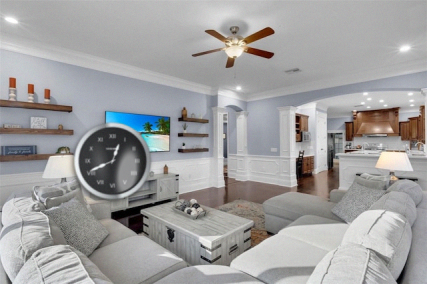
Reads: 12:41
